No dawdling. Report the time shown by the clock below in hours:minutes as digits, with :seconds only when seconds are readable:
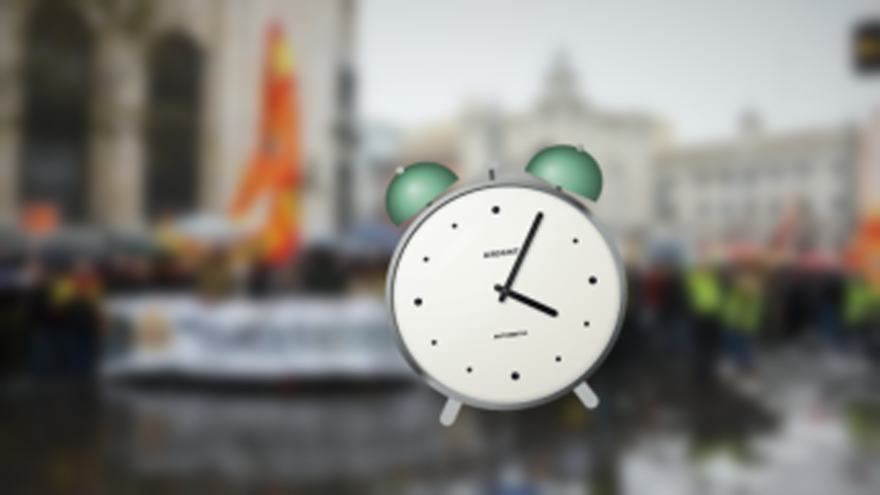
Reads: 4:05
